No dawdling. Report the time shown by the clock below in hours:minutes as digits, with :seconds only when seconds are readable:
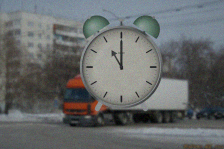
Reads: 11:00
